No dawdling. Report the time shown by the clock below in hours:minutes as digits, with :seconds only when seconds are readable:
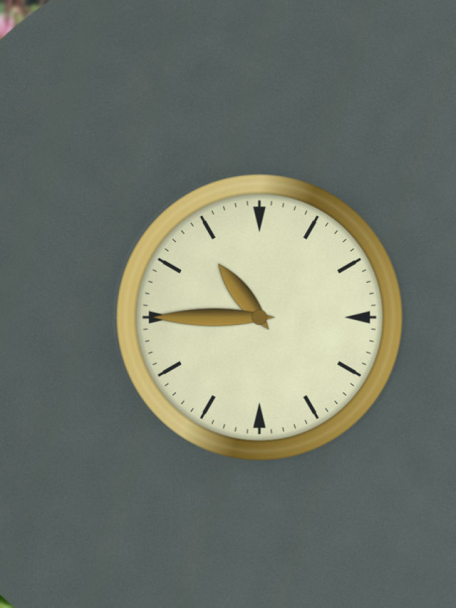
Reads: 10:45
